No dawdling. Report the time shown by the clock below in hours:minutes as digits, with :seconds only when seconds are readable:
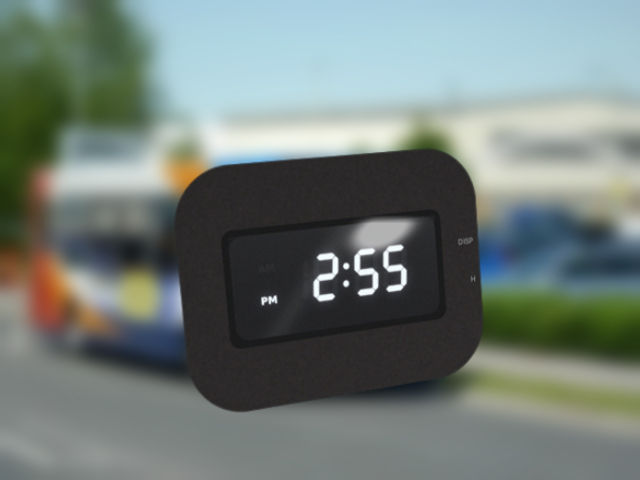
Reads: 2:55
